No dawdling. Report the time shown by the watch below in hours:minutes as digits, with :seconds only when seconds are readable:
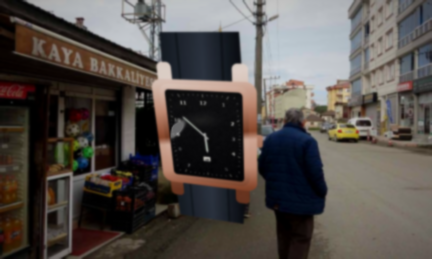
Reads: 5:52
